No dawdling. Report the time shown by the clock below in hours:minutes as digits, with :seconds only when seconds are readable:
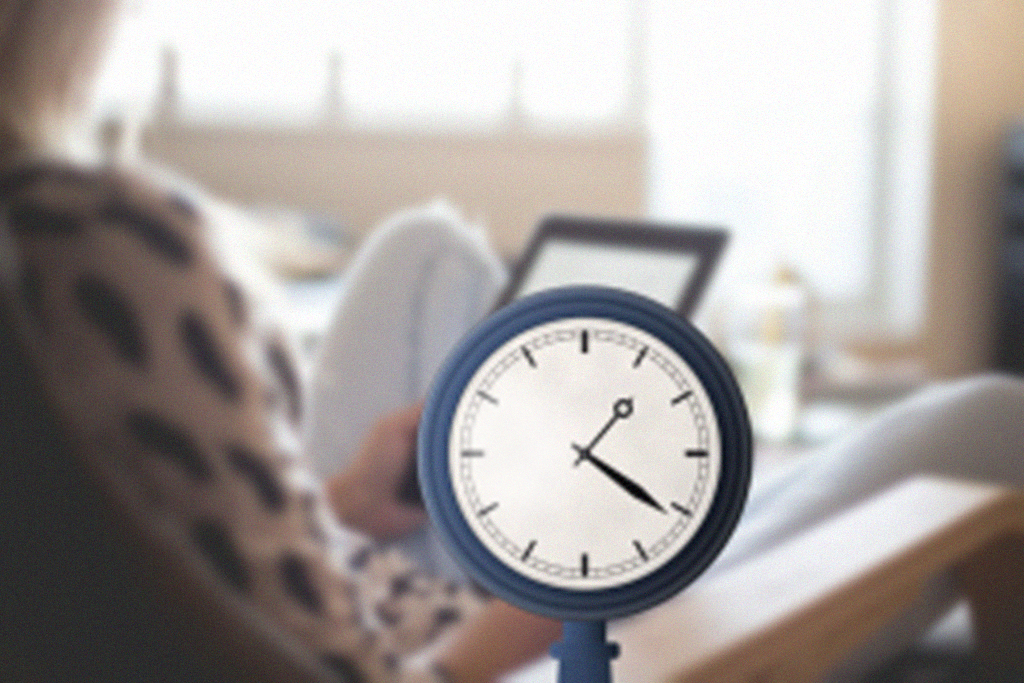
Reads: 1:21
